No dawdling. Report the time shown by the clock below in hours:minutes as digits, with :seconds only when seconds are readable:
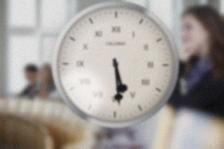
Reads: 5:29
